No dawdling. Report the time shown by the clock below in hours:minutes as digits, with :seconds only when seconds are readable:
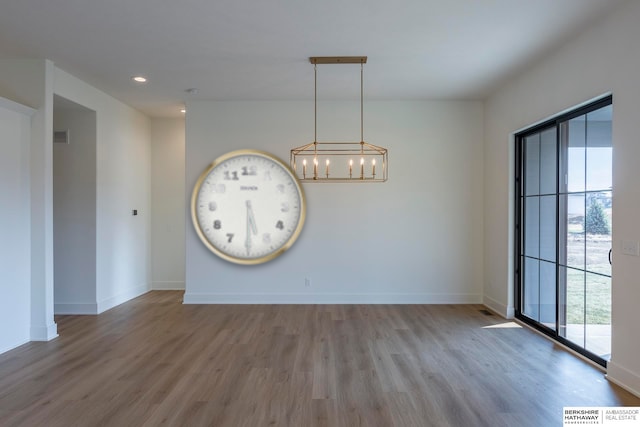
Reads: 5:30
